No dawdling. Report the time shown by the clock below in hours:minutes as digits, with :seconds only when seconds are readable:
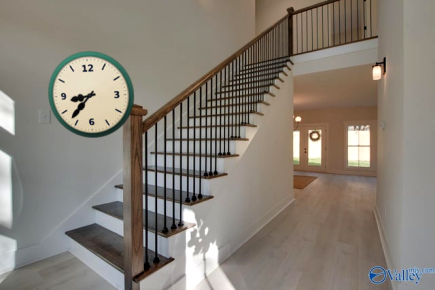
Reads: 8:37
